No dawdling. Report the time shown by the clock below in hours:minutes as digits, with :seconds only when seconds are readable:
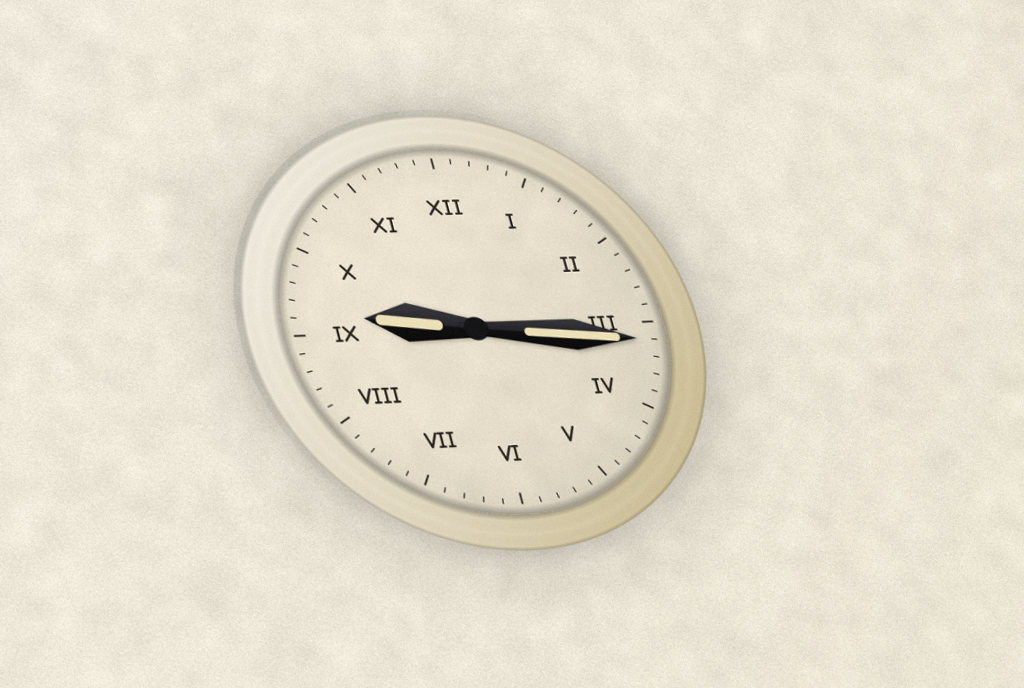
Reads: 9:16
